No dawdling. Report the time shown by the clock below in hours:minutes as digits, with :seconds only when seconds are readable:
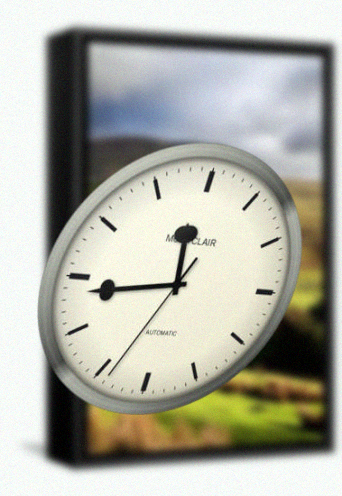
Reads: 11:43:34
